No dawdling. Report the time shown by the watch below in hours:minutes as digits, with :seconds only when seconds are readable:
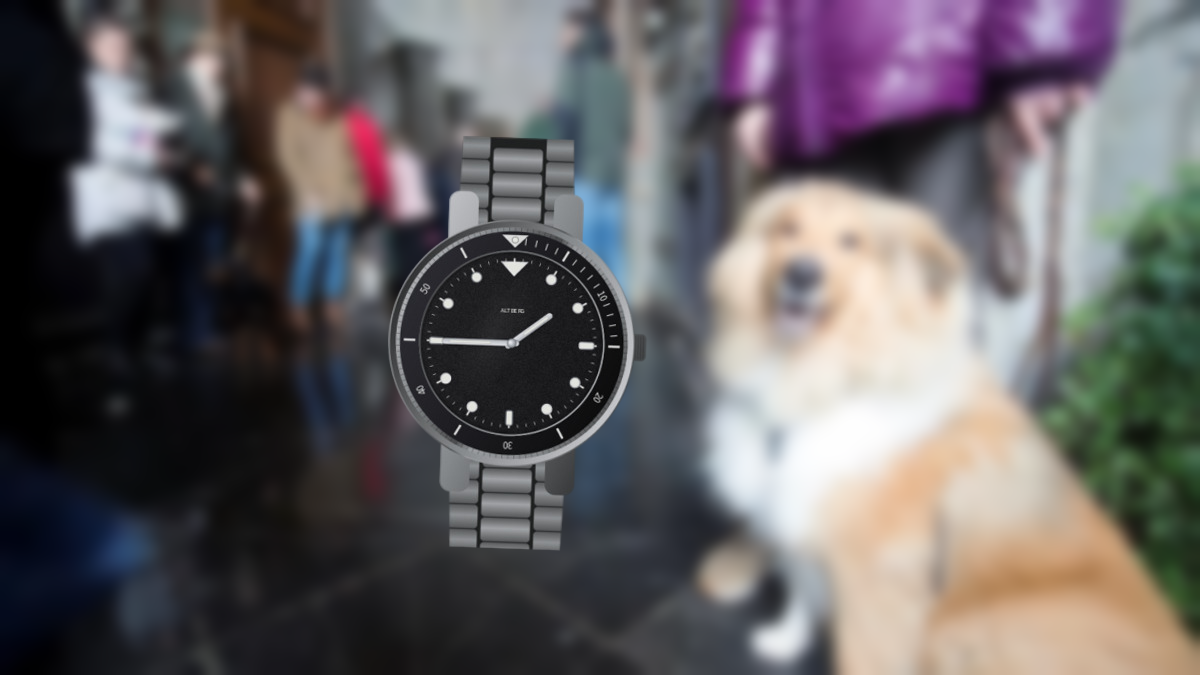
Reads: 1:45
